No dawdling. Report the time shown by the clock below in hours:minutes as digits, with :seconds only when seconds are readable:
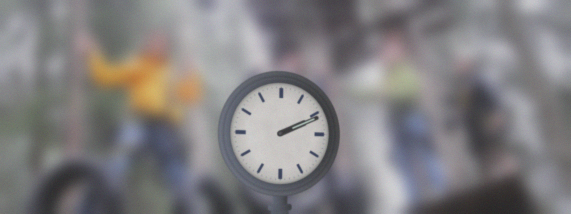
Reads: 2:11
